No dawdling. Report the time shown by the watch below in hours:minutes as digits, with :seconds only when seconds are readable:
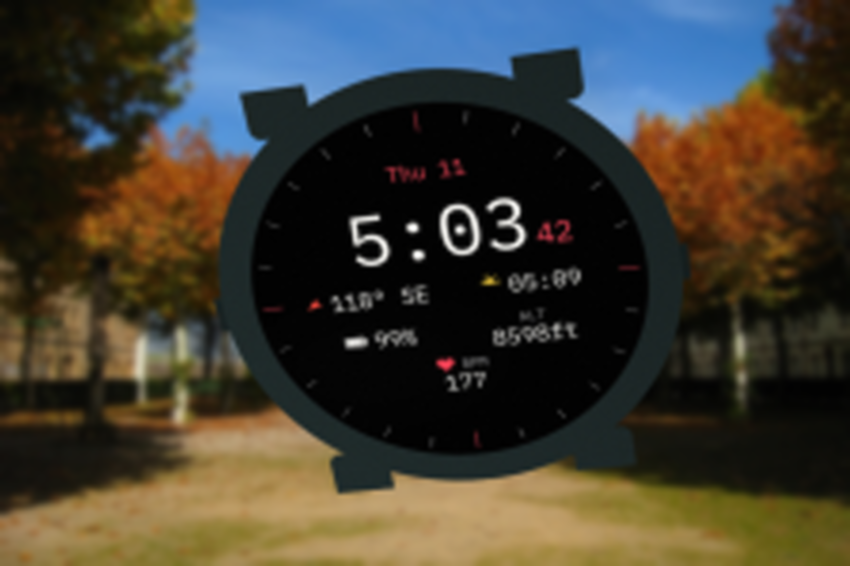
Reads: 5:03
